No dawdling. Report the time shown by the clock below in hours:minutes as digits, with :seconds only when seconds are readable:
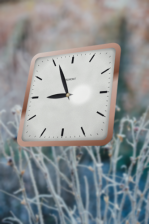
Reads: 8:56
